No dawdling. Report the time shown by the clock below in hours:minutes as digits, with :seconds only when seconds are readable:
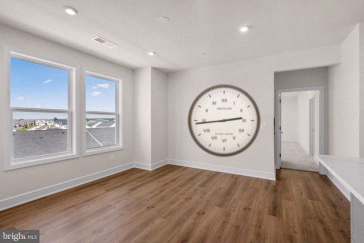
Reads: 2:44
